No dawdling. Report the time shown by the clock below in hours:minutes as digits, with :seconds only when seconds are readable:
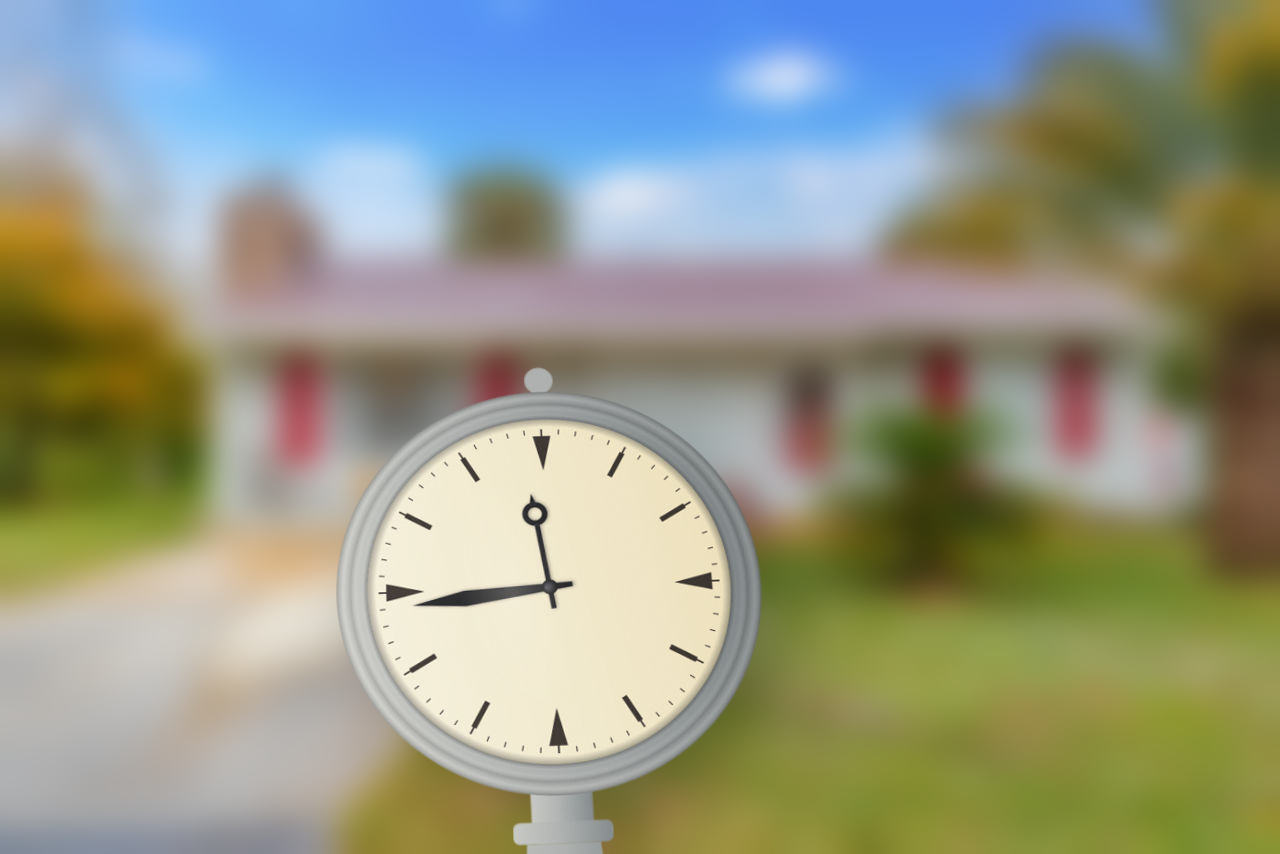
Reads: 11:44
